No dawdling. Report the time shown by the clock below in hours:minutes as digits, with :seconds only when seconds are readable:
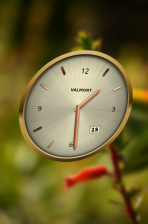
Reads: 1:29
